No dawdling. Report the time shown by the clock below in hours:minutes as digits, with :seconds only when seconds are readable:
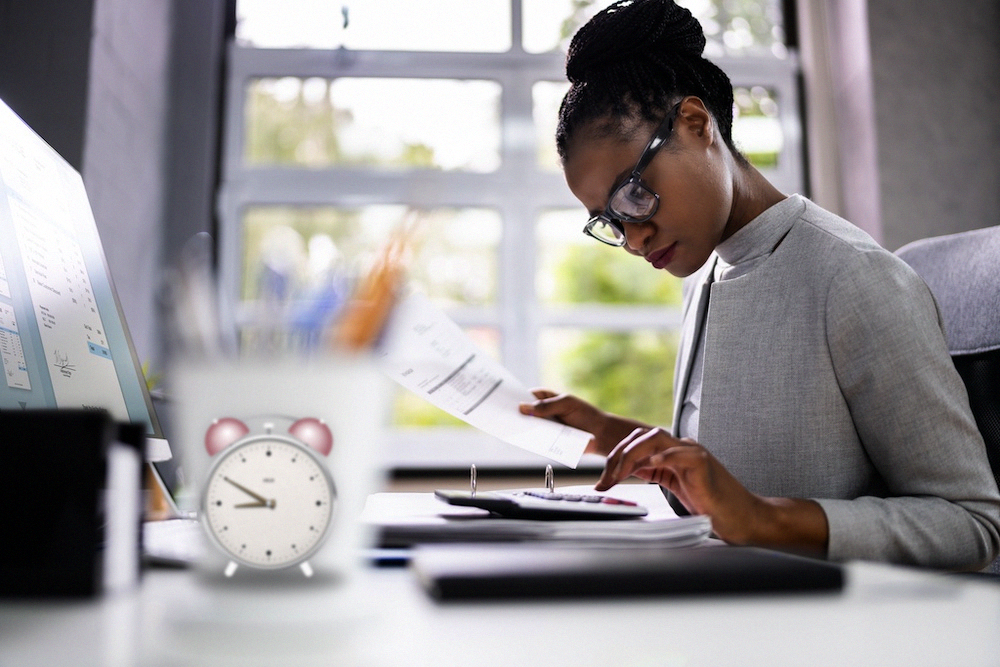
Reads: 8:50
